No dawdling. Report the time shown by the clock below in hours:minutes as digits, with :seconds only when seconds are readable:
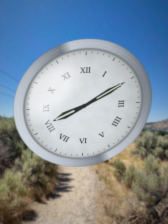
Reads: 8:10
